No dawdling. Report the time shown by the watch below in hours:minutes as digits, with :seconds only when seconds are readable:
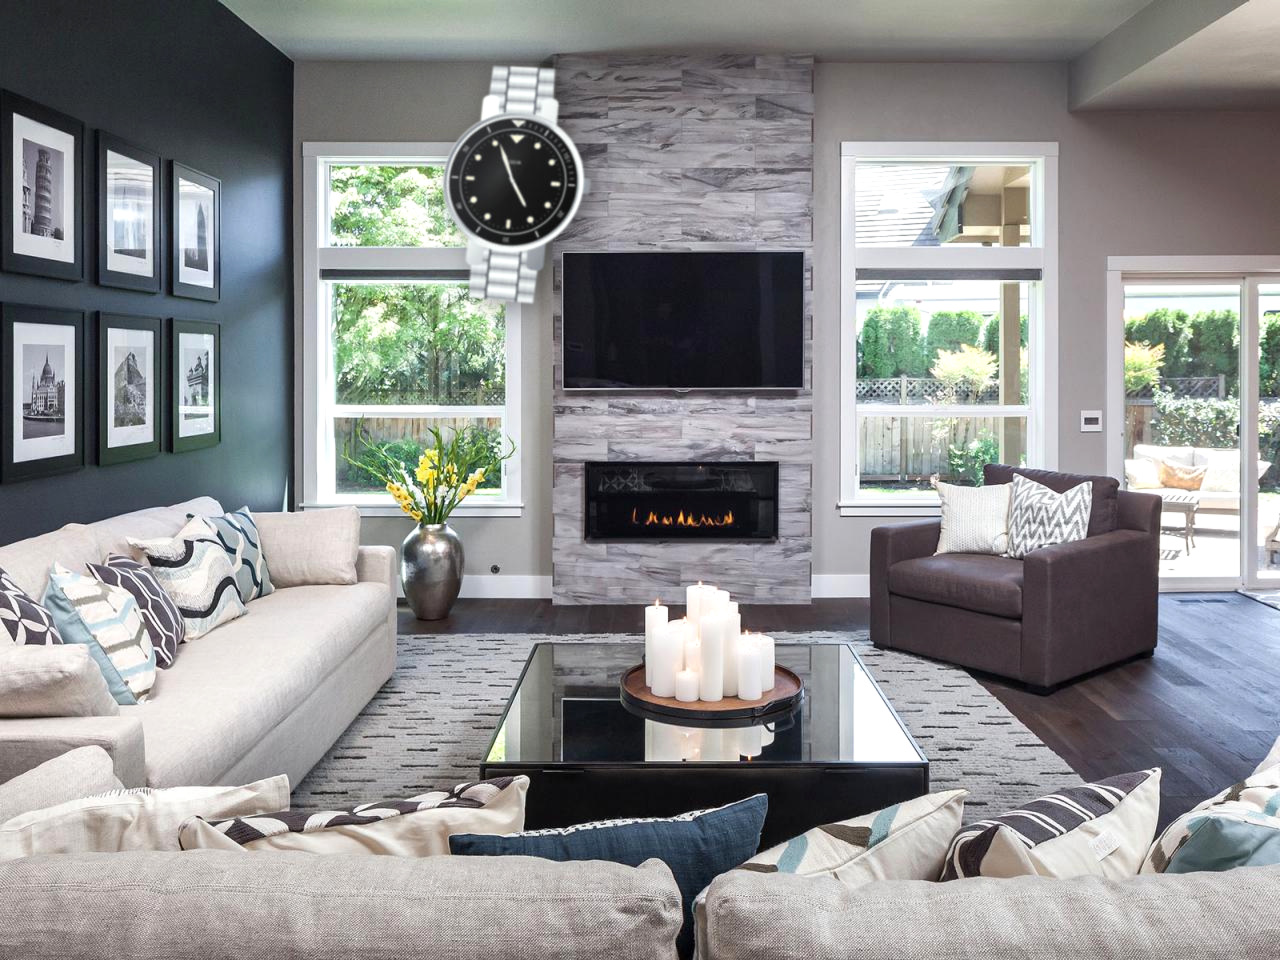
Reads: 4:56
